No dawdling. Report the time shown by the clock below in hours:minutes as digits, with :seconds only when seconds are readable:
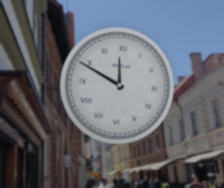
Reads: 11:49
